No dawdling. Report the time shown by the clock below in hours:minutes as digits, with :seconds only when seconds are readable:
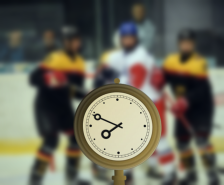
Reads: 7:49
